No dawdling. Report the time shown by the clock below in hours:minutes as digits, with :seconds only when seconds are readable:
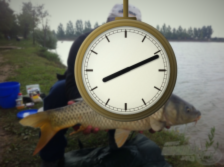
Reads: 8:11
